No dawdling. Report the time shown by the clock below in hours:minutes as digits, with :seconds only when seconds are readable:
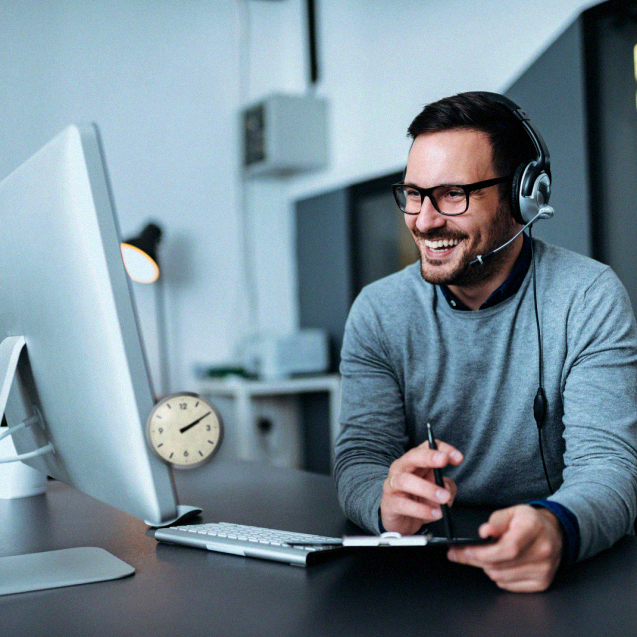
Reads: 2:10
